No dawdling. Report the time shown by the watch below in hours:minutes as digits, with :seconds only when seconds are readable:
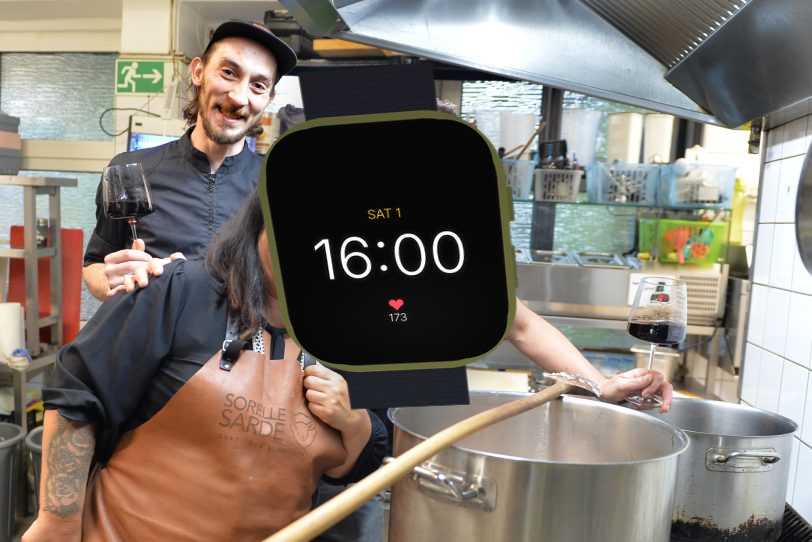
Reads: 16:00
